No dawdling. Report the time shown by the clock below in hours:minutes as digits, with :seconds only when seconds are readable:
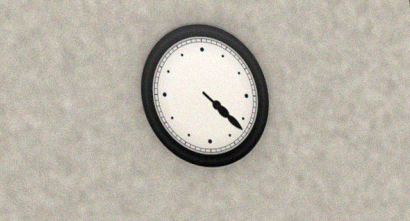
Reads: 4:22
